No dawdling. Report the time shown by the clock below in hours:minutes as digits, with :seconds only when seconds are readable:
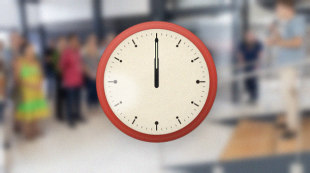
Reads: 12:00
